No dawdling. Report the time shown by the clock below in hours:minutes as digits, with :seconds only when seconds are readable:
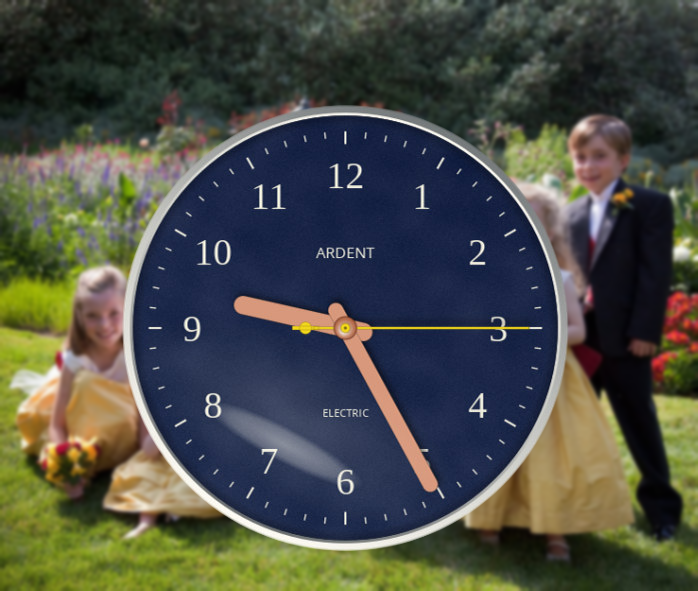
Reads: 9:25:15
